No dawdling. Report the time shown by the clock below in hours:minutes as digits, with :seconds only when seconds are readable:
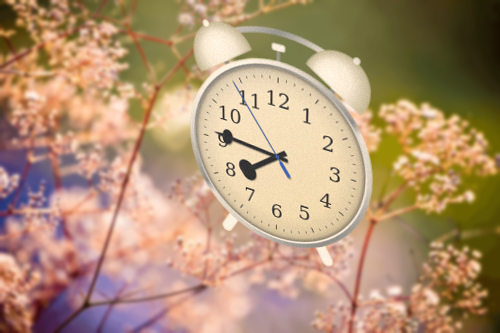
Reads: 7:45:54
